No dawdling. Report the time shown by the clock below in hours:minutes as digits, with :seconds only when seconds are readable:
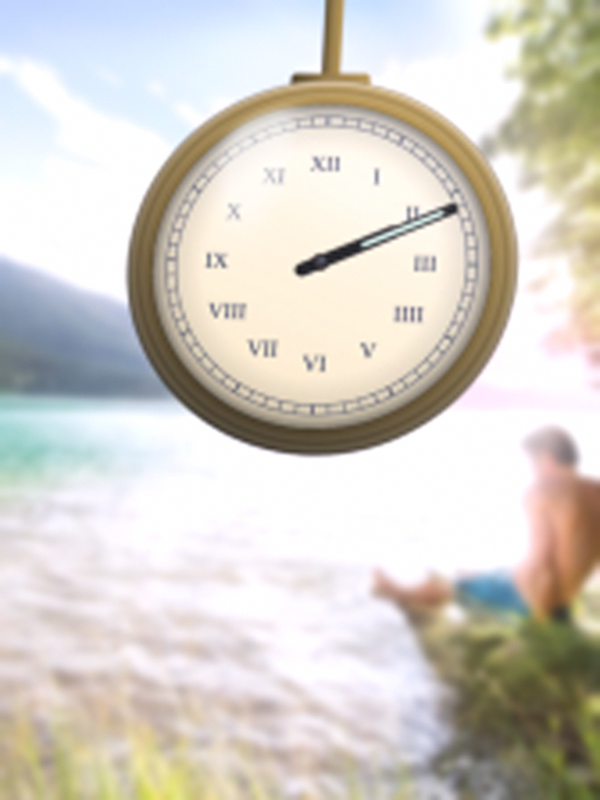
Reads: 2:11
